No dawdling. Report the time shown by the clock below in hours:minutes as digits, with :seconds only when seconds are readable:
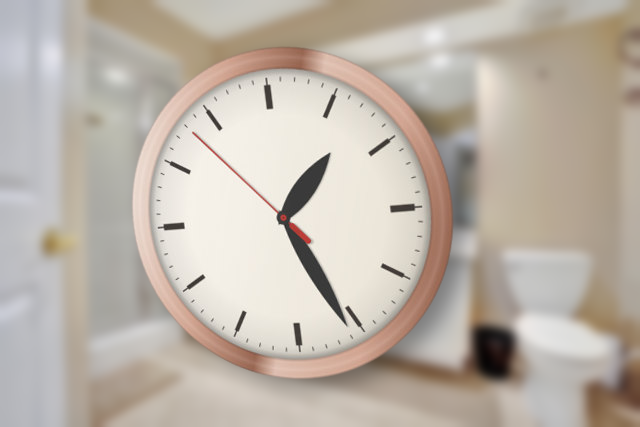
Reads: 1:25:53
